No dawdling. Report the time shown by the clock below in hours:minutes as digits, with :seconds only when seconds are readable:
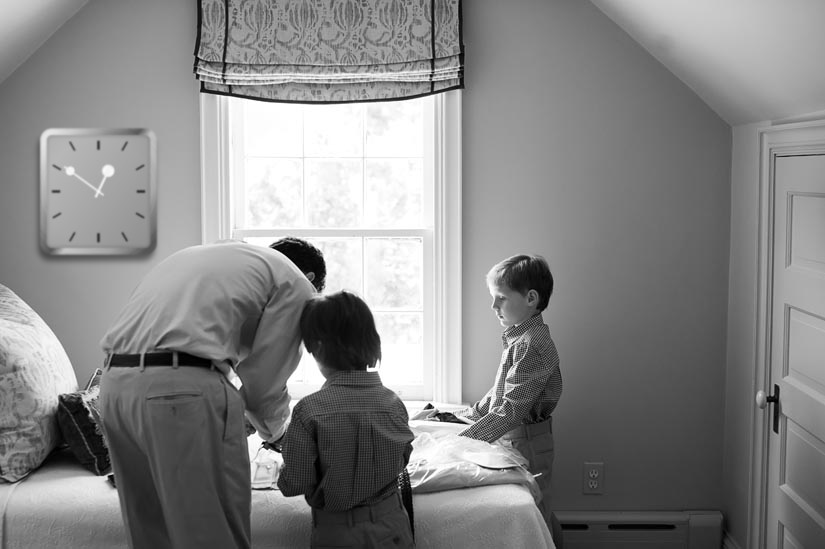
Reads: 12:51
